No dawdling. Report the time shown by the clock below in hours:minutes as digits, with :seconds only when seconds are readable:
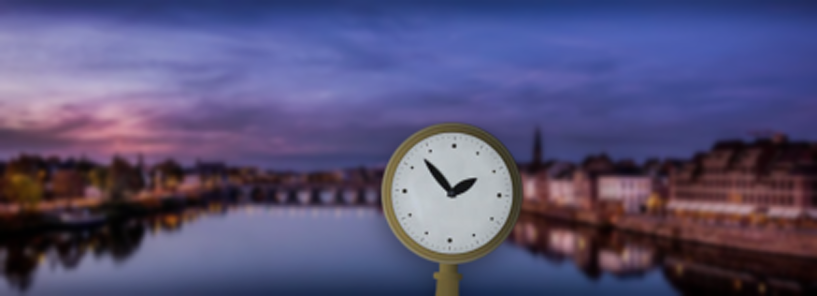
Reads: 1:53
